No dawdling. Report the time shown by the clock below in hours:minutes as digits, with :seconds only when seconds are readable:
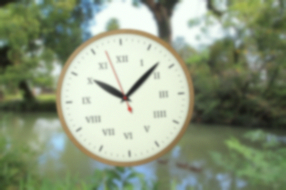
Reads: 10:07:57
